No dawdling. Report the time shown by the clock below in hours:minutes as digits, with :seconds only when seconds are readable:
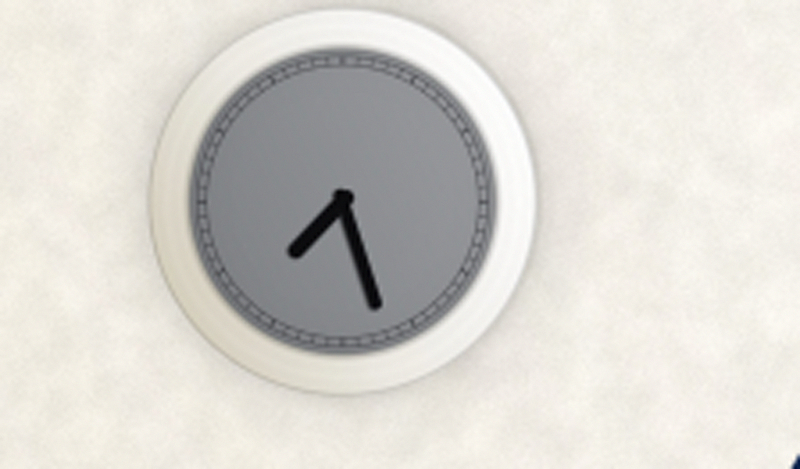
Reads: 7:27
